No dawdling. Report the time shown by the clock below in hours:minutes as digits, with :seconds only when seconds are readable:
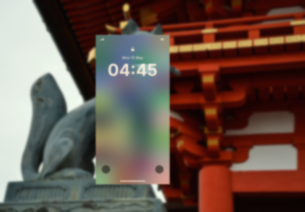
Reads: 4:45
